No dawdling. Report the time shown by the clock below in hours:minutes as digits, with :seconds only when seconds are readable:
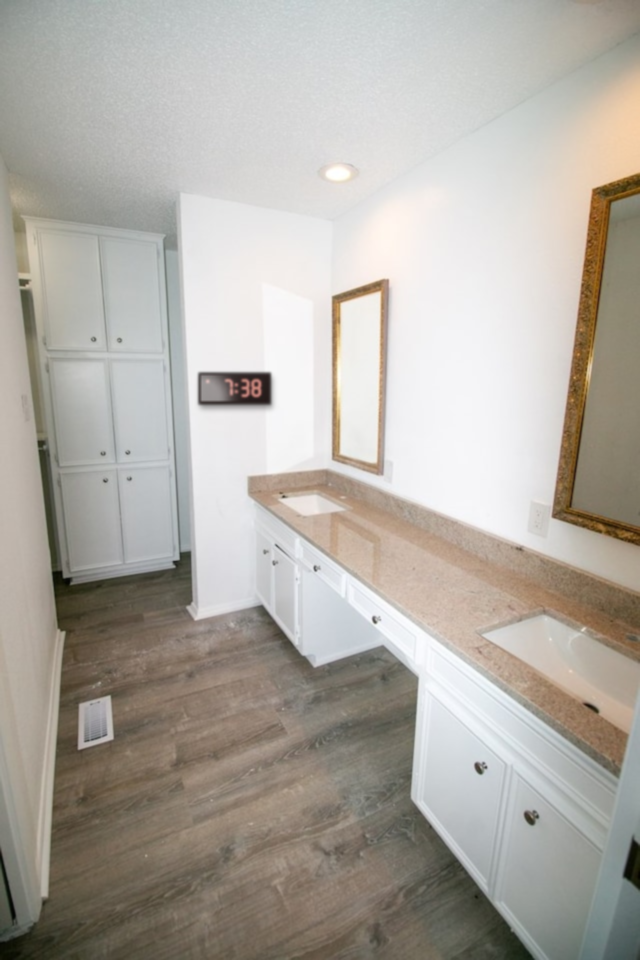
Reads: 7:38
